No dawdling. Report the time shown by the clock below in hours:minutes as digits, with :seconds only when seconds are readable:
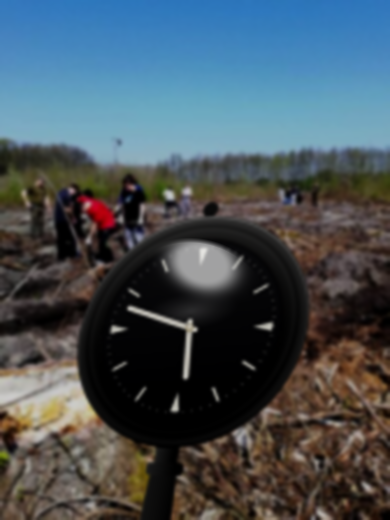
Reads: 5:48
